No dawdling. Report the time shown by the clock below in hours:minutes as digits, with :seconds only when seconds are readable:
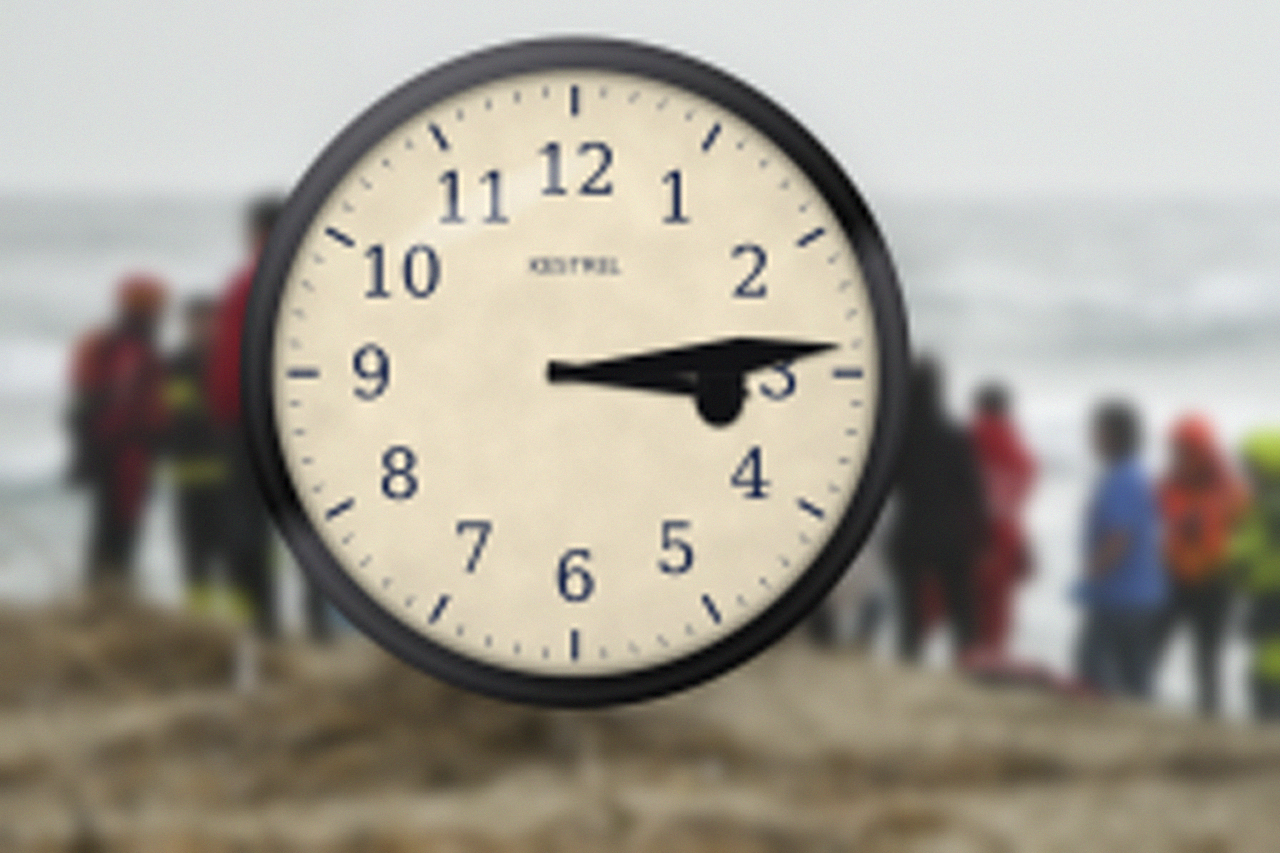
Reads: 3:14
